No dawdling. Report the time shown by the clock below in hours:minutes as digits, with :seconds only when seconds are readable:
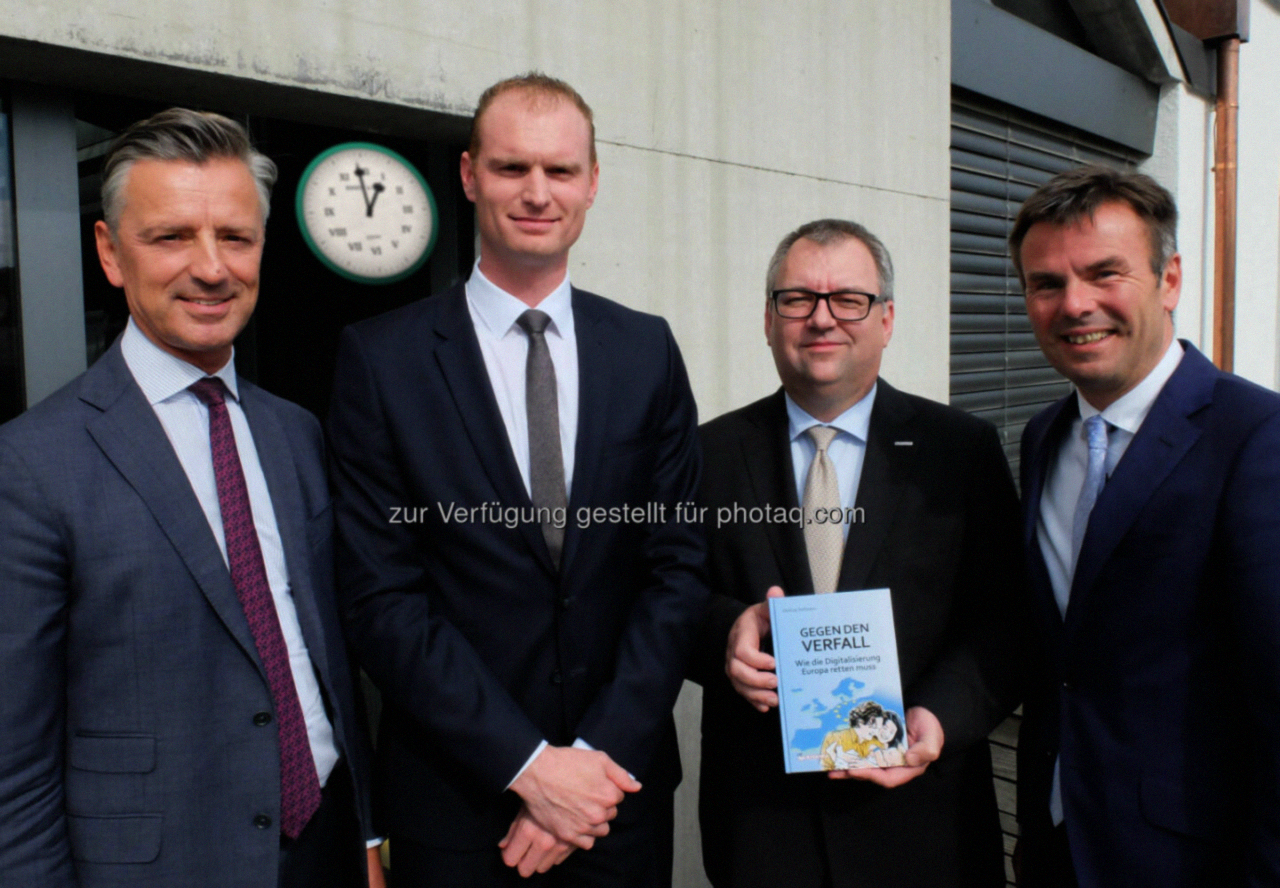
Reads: 12:59
